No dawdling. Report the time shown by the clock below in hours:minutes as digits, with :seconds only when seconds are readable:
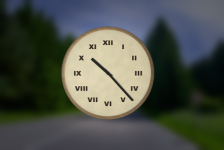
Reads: 10:23
